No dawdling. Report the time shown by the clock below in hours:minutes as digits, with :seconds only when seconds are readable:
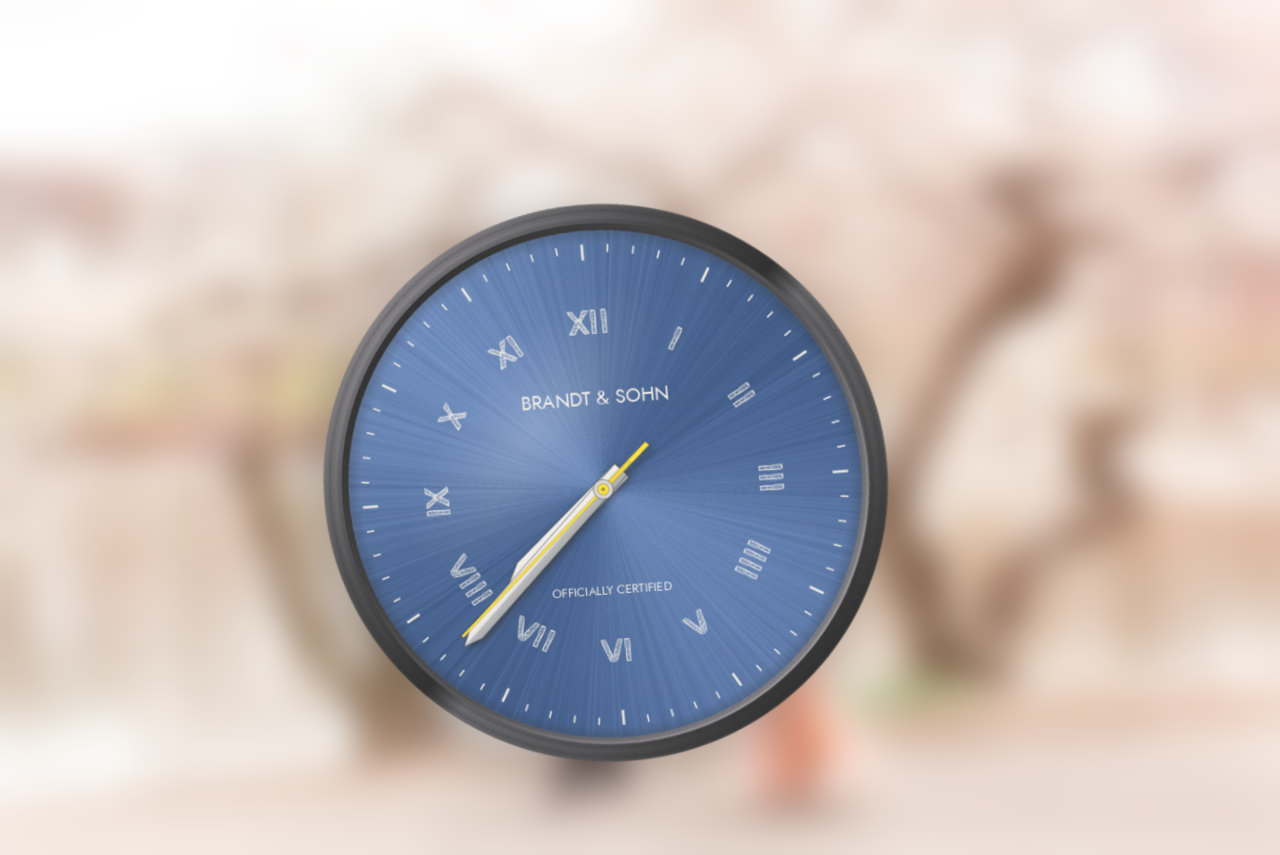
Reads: 7:37:38
